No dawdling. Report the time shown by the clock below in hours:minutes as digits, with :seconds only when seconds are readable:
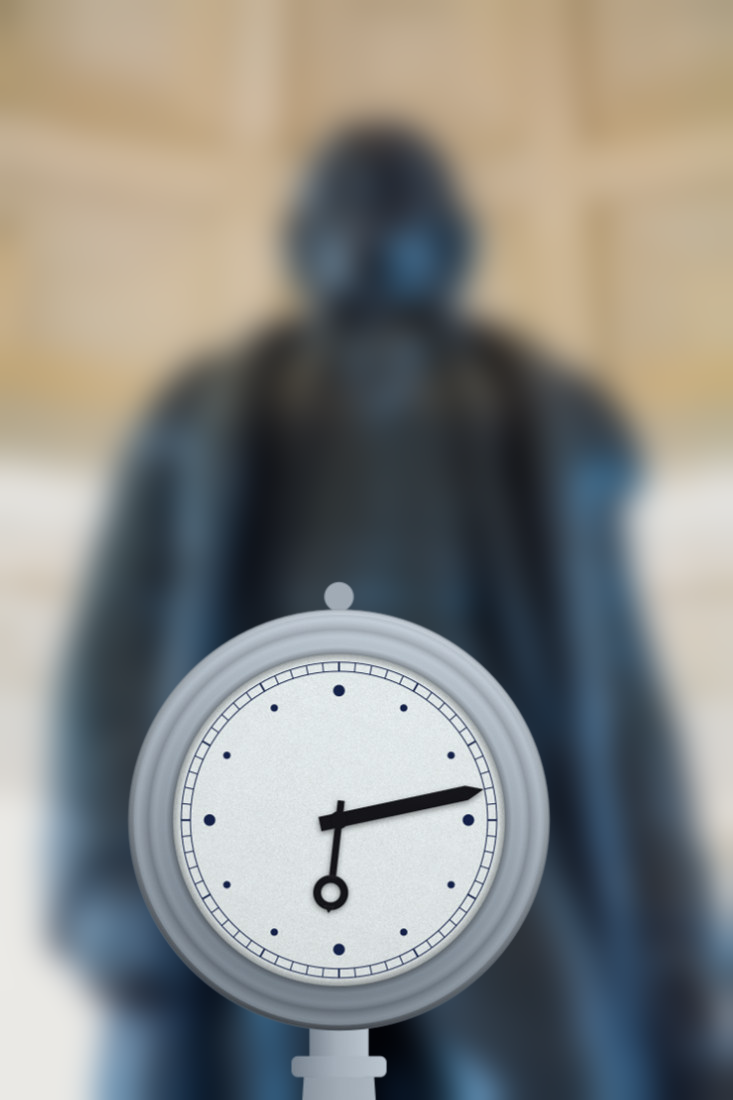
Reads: 6:13
